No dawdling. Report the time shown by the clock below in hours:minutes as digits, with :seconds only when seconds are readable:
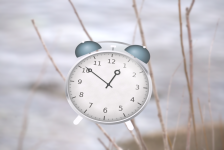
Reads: 12:51
